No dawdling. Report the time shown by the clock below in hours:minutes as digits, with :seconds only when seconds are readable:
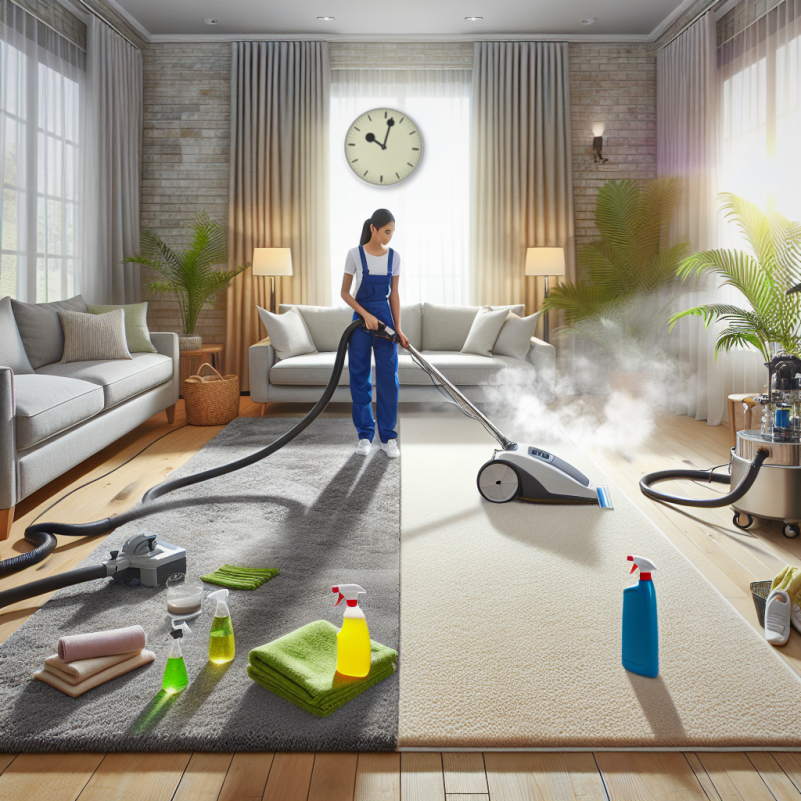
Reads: 10:02
